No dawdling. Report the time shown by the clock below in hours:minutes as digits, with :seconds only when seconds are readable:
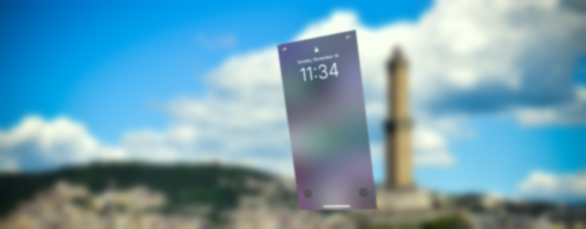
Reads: 11:34
